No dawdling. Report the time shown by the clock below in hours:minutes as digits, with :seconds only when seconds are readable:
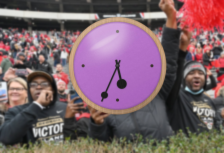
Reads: 5:34
